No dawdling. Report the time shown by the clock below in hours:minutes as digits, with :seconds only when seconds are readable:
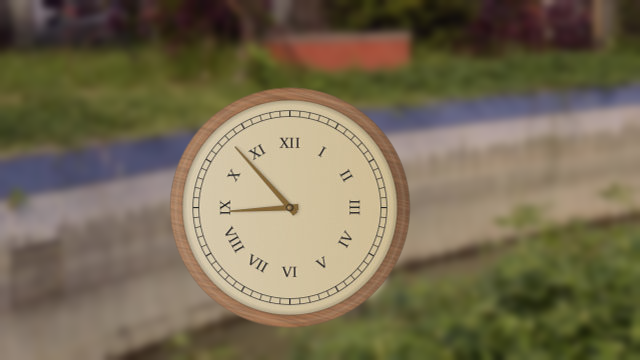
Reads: 8:53
